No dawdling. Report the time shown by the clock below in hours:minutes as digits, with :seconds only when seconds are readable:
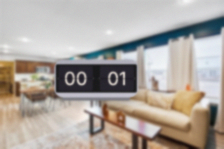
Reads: 0:01
